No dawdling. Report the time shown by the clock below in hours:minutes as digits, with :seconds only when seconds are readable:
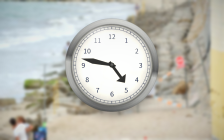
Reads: 4:47
